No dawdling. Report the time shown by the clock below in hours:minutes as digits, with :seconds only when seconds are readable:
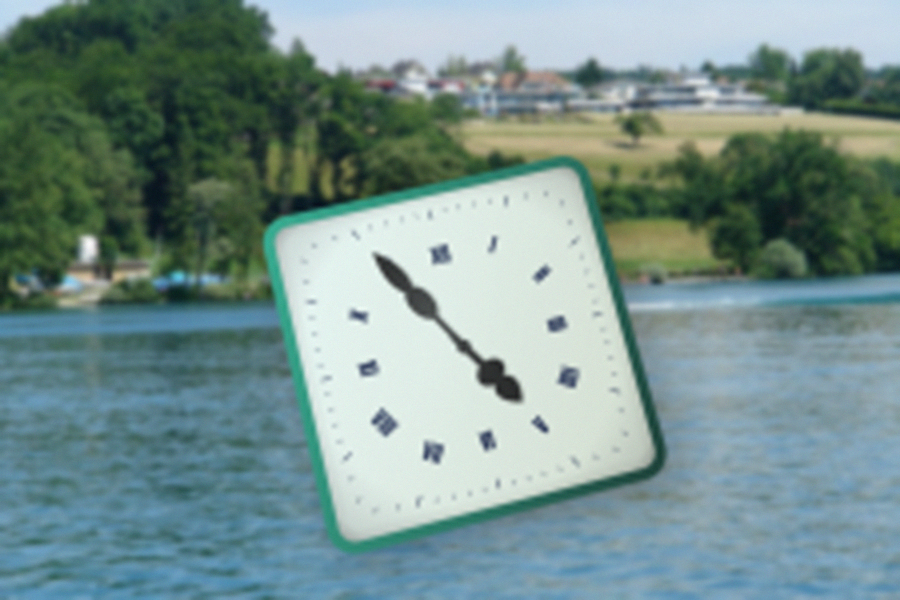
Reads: 4:55
